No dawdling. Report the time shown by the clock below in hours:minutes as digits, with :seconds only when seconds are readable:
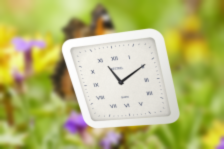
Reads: 11:10
